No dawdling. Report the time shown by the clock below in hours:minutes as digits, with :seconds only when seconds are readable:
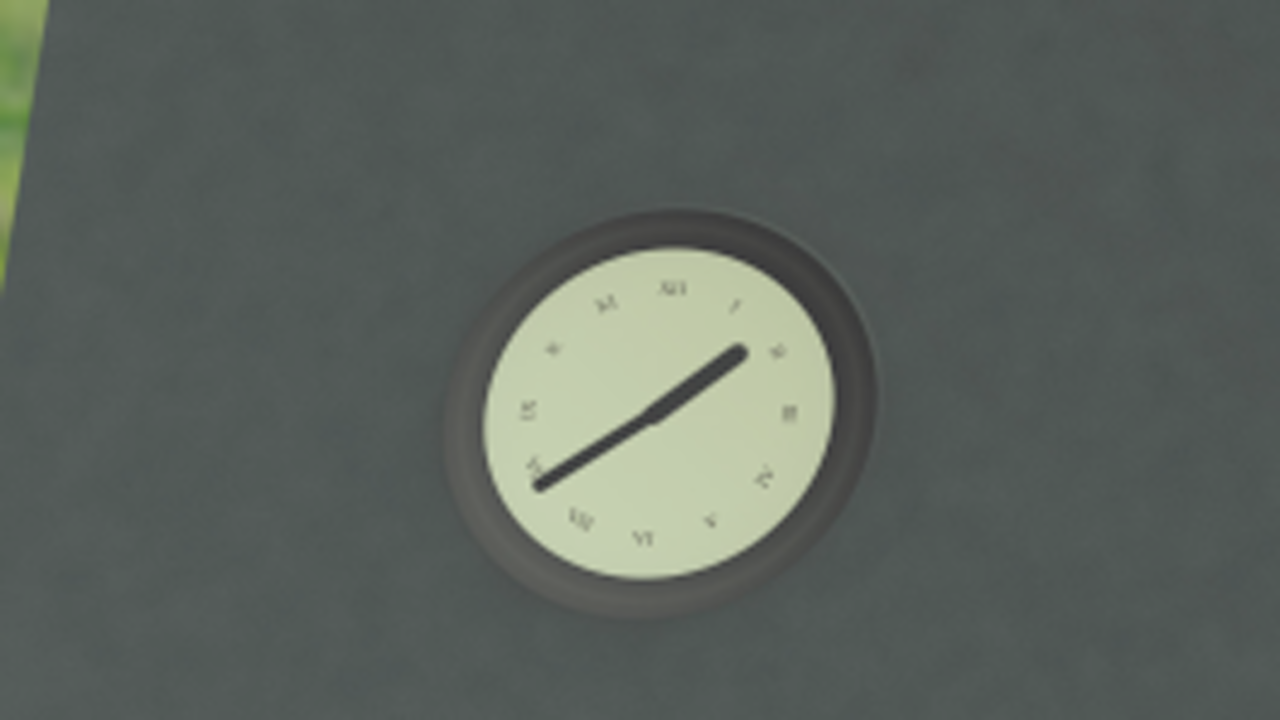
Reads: 1:39
